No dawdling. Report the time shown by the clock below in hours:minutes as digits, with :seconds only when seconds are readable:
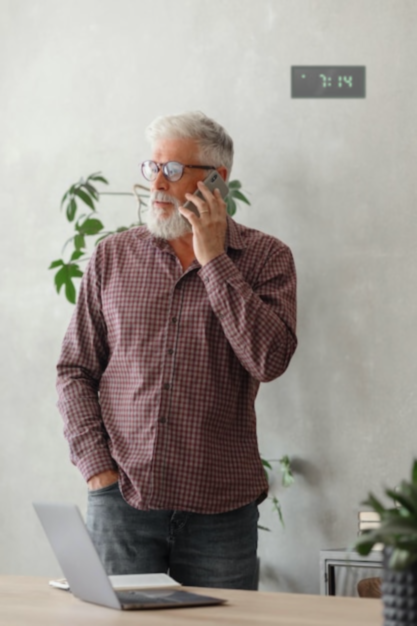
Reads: 7:14
